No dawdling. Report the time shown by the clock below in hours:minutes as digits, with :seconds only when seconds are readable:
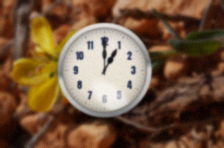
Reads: 1:00
